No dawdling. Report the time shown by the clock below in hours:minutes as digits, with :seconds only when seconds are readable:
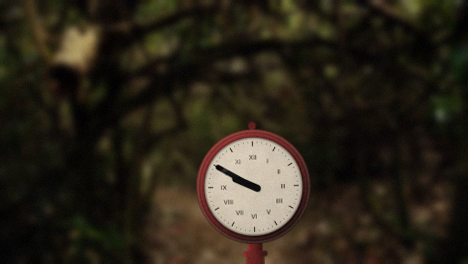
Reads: 9:50
